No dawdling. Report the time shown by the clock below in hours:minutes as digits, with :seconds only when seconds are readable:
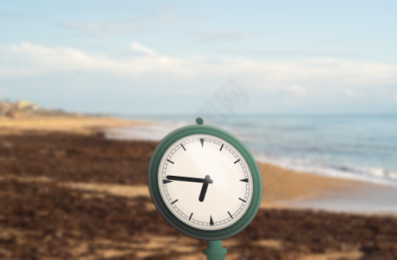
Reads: 6:46
